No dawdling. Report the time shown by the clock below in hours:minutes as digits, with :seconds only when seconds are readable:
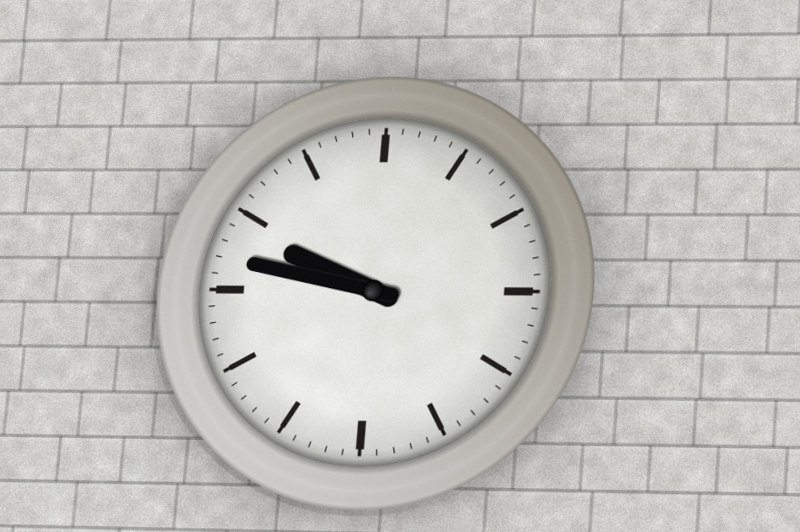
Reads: 9:47
